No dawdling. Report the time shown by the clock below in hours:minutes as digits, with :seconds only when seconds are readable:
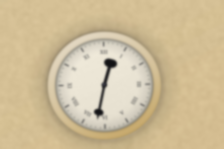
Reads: 12:32
